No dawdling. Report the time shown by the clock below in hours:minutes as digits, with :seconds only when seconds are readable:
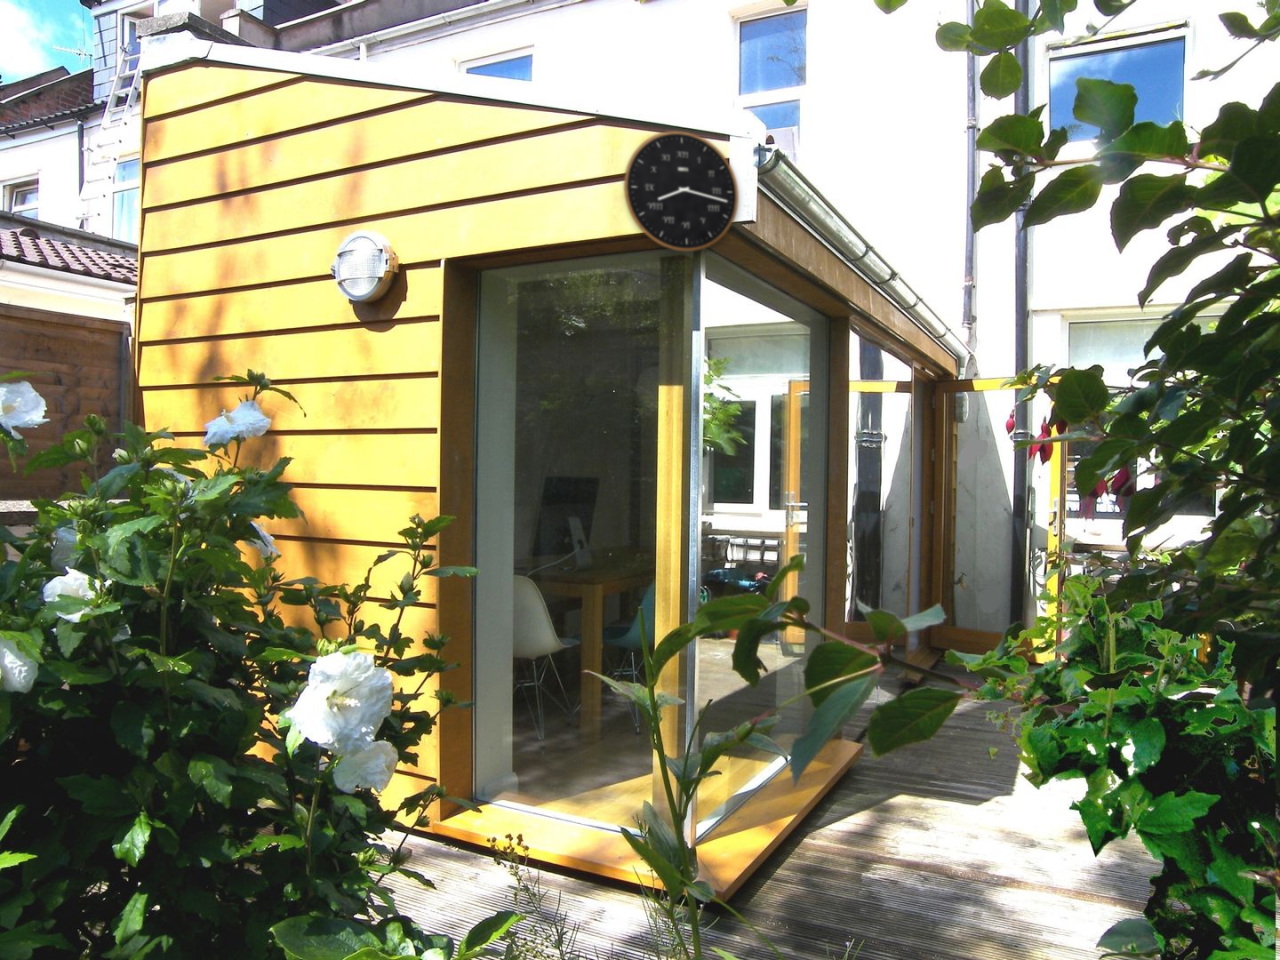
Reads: 8:17
